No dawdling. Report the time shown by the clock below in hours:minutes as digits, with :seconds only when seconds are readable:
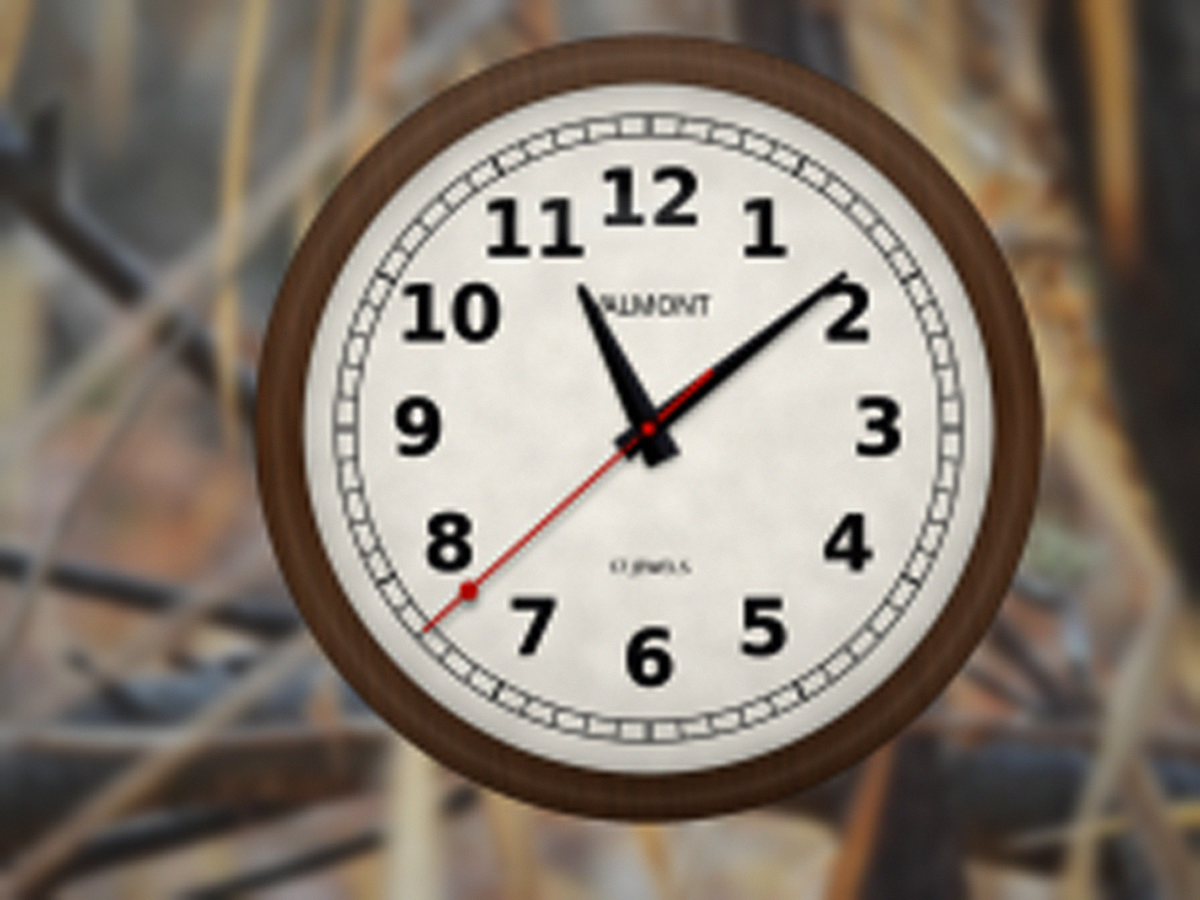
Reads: 11:08:38
